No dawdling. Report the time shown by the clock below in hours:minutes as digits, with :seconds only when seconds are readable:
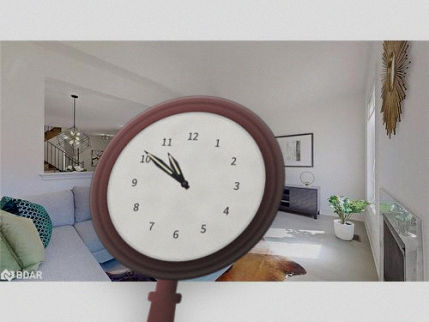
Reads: 10:51
